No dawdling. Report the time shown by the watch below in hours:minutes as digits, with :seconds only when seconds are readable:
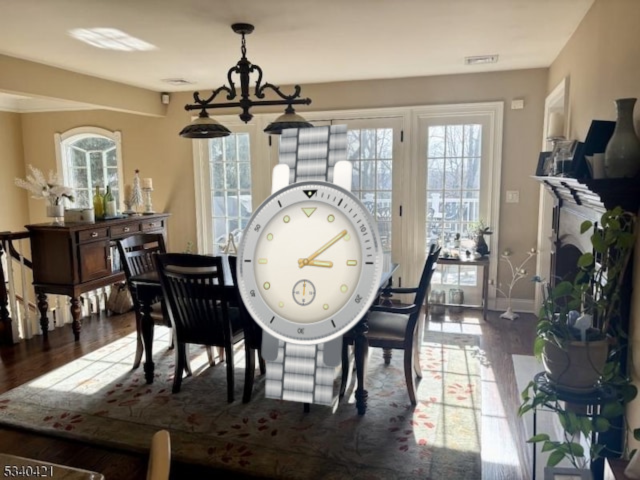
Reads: 3:09
